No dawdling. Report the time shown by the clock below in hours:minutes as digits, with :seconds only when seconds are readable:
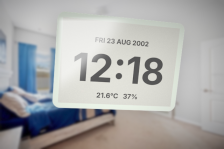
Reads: 12:18
